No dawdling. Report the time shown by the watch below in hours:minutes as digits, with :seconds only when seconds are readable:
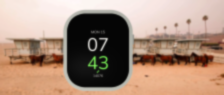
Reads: 7:43
